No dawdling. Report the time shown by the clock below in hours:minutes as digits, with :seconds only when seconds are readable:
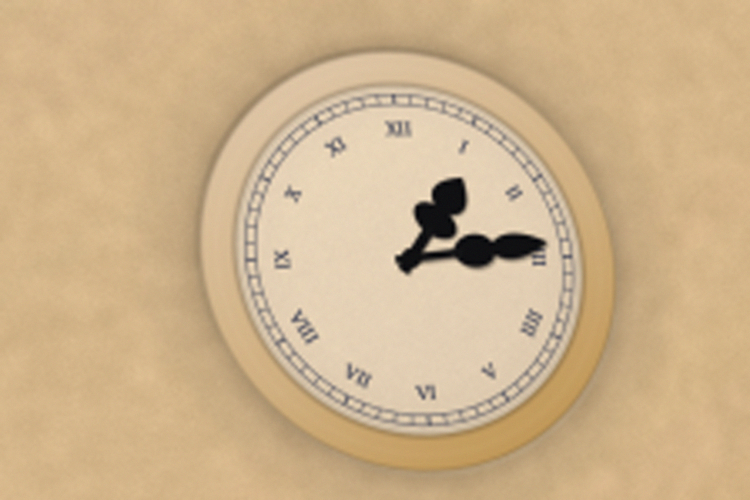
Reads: 1:14
